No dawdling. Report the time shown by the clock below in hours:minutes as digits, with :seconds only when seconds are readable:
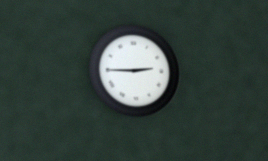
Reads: 2:45
